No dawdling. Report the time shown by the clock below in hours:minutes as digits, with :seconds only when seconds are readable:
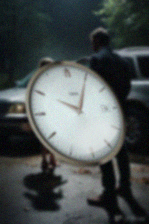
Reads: 10:05
